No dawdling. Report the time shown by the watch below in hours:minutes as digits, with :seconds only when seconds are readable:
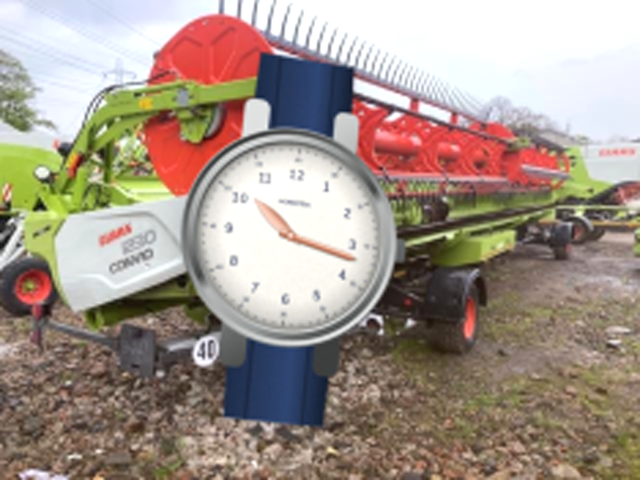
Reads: 10:17
